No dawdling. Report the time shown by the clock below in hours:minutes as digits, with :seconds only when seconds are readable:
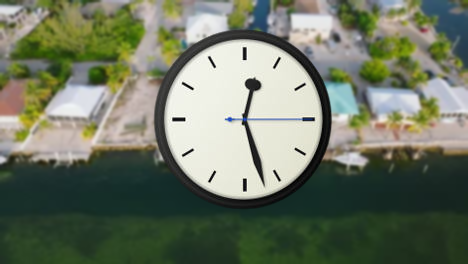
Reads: 12:27:15
